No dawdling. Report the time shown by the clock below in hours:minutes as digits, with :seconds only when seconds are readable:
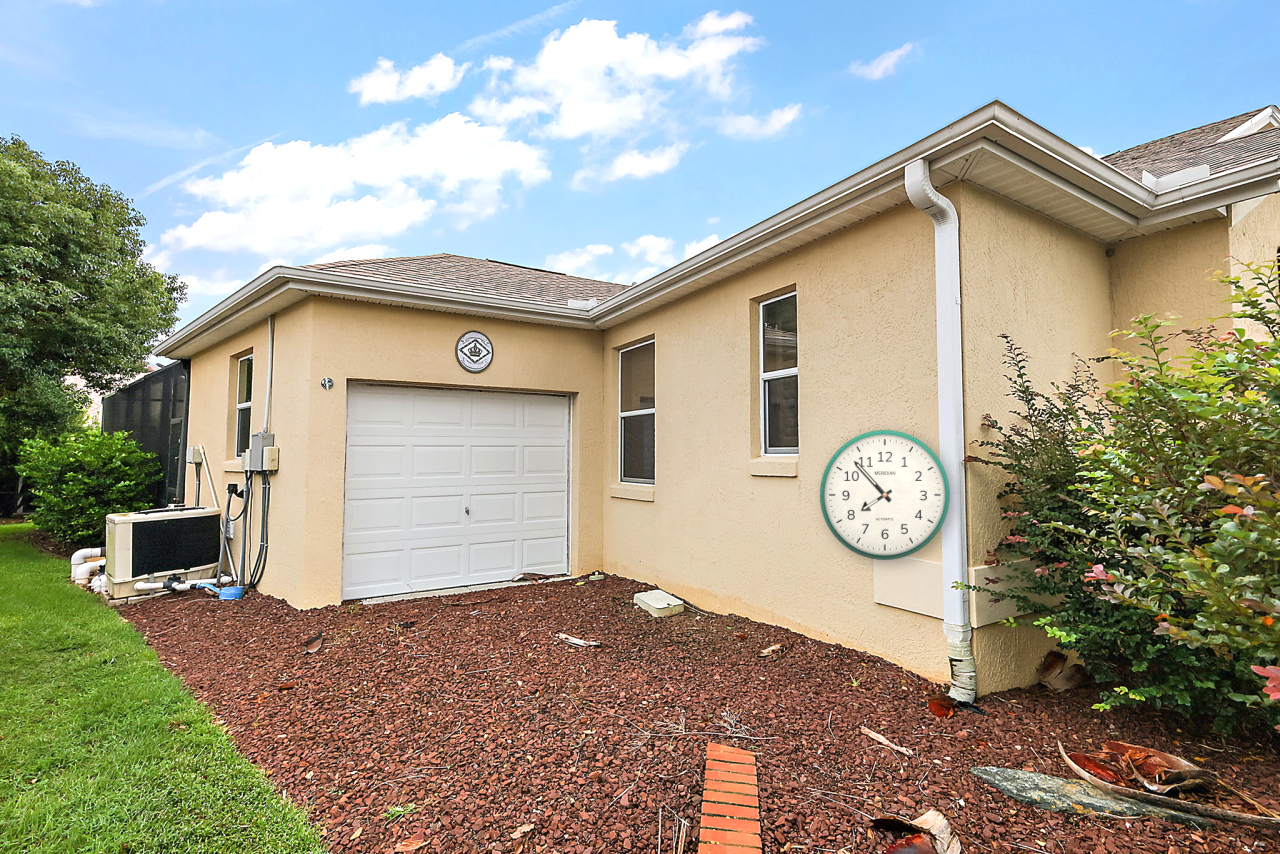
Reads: 7:53
